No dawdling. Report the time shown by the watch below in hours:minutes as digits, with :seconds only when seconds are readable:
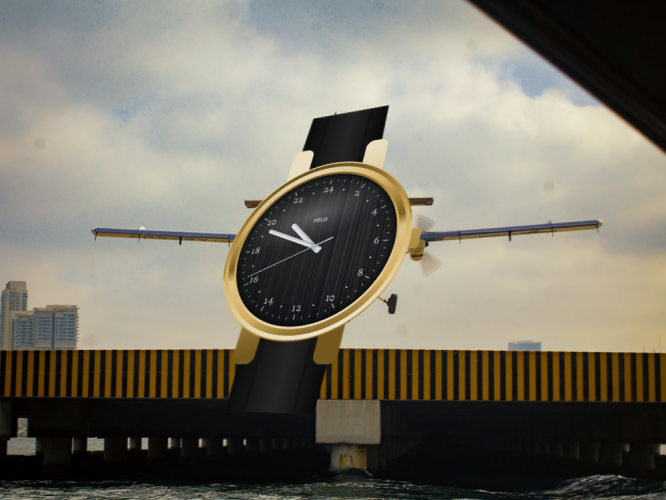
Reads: 20:48:41
